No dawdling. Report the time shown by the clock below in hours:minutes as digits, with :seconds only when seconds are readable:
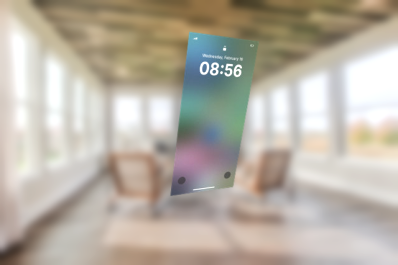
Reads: 8:56
